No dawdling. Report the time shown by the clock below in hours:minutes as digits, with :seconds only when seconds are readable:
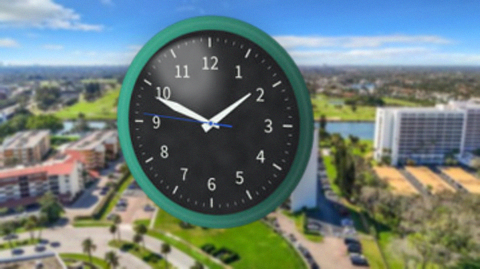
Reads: 1:48:46
